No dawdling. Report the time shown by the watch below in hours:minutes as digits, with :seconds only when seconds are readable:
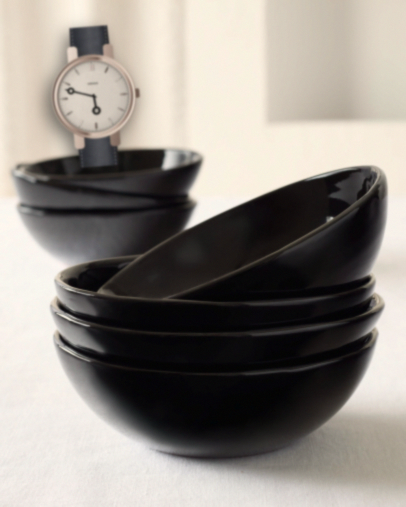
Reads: 5:48
